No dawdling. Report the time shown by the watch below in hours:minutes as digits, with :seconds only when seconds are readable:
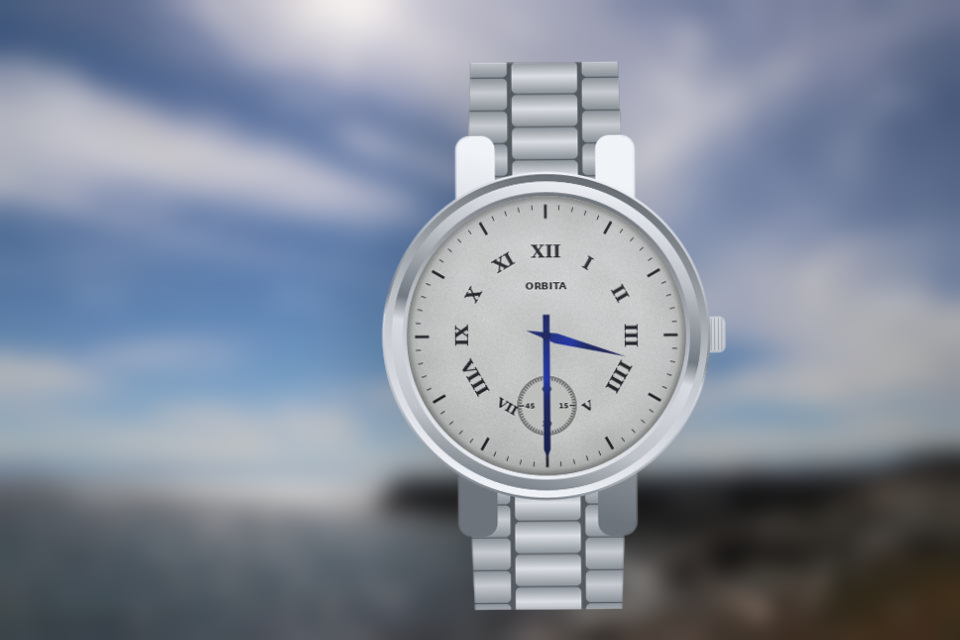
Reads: 3:30
